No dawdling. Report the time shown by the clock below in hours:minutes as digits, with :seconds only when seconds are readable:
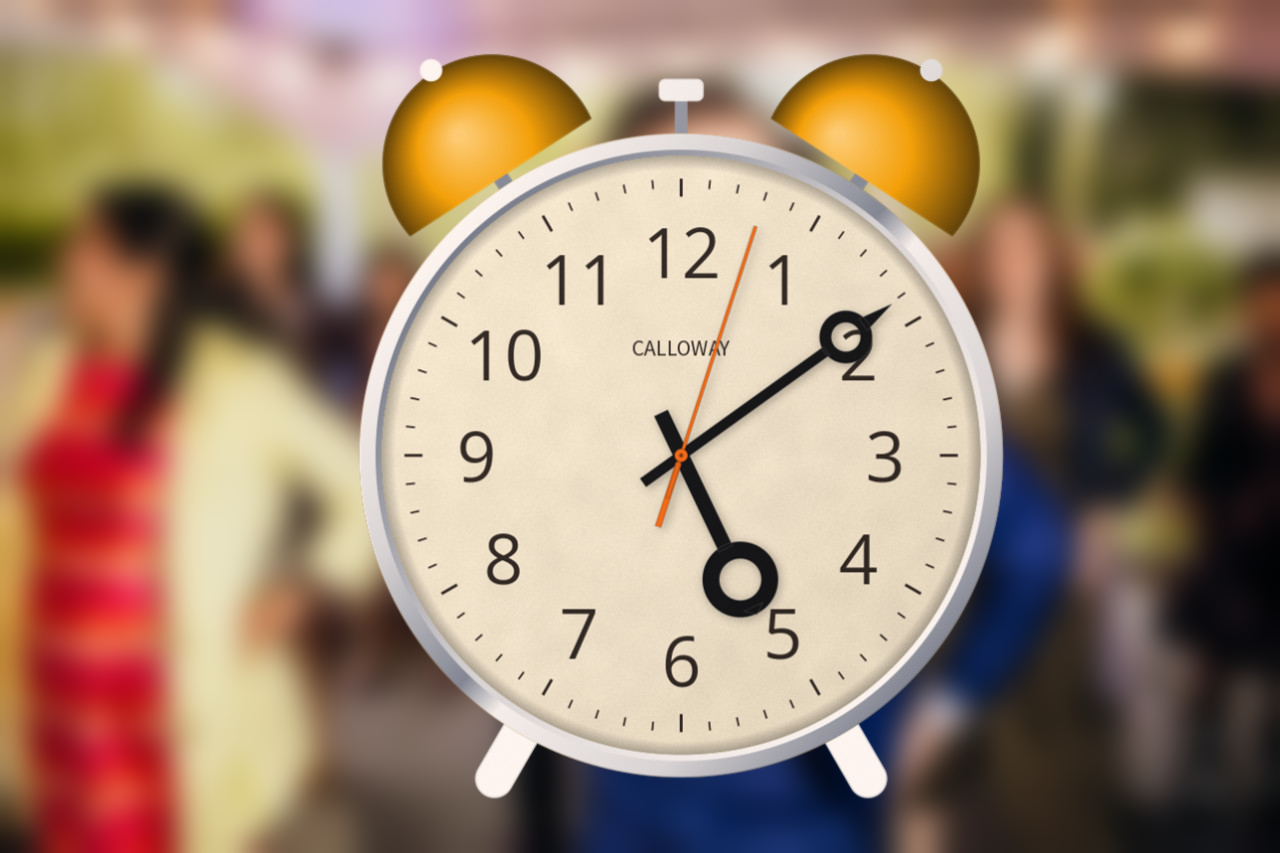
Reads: 5:09:03
